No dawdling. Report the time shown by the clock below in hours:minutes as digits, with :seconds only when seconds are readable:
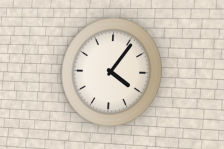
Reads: 4:06
